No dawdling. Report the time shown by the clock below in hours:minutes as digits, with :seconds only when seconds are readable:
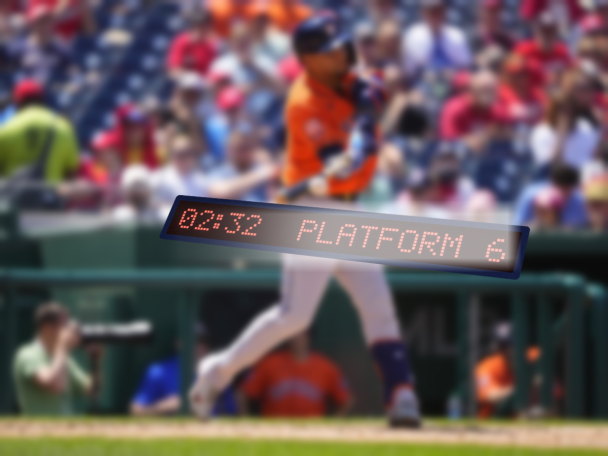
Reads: 2:32
